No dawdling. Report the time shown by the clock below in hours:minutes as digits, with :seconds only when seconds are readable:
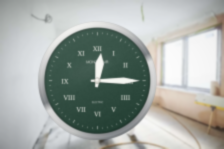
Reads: 12:15
